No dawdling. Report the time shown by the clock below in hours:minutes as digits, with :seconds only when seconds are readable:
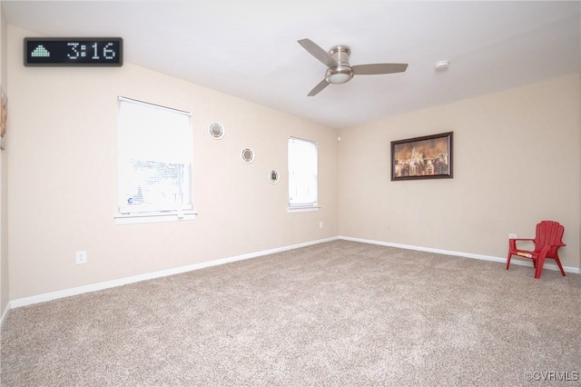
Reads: 3:16
